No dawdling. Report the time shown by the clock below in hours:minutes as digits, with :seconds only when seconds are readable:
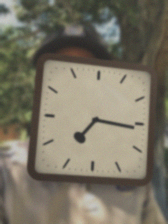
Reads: 7:16
